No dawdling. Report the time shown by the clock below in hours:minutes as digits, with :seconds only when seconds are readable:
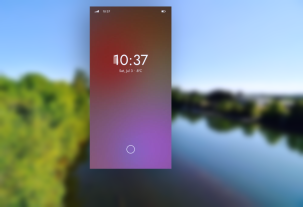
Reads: 10:37
